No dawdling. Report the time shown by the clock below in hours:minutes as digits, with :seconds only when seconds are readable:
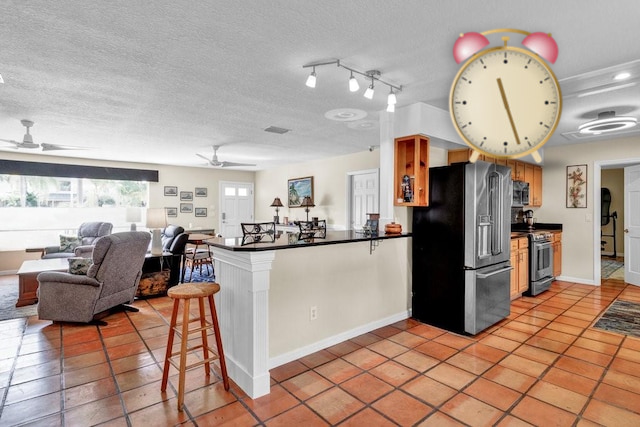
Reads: 11:27
